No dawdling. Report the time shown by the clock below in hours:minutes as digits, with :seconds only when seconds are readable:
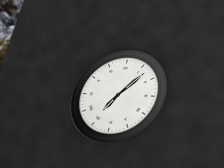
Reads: 7:07
